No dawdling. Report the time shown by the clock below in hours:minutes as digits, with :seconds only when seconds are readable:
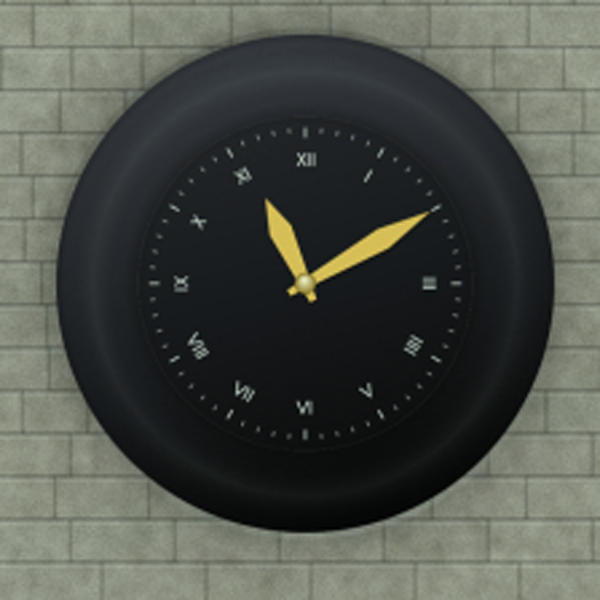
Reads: 11:10
